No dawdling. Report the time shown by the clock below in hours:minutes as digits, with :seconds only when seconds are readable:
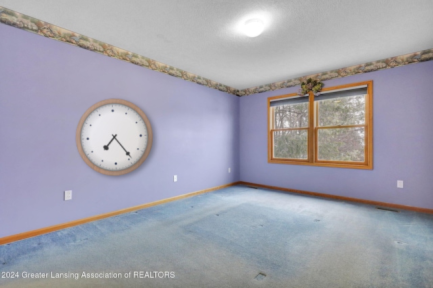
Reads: 7:24
